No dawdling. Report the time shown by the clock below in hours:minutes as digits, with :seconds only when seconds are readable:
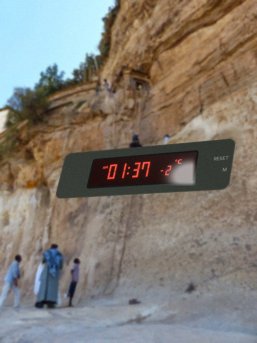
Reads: 1:37
